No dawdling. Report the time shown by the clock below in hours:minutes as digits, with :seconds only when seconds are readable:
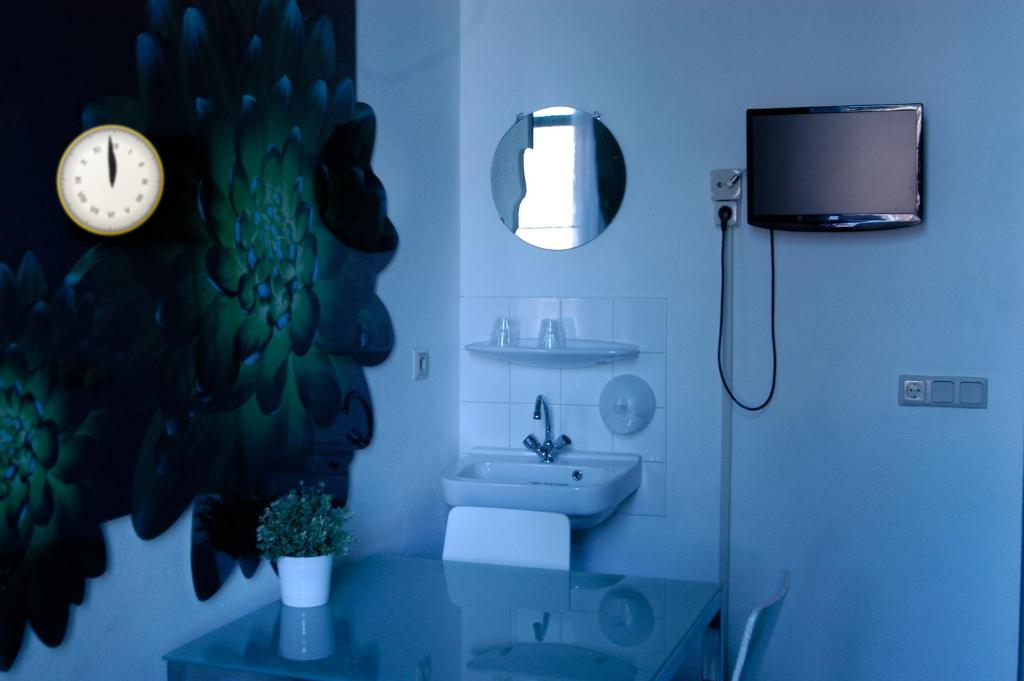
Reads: 11:59
